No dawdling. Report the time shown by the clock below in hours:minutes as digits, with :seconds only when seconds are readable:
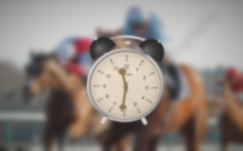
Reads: 11:31
